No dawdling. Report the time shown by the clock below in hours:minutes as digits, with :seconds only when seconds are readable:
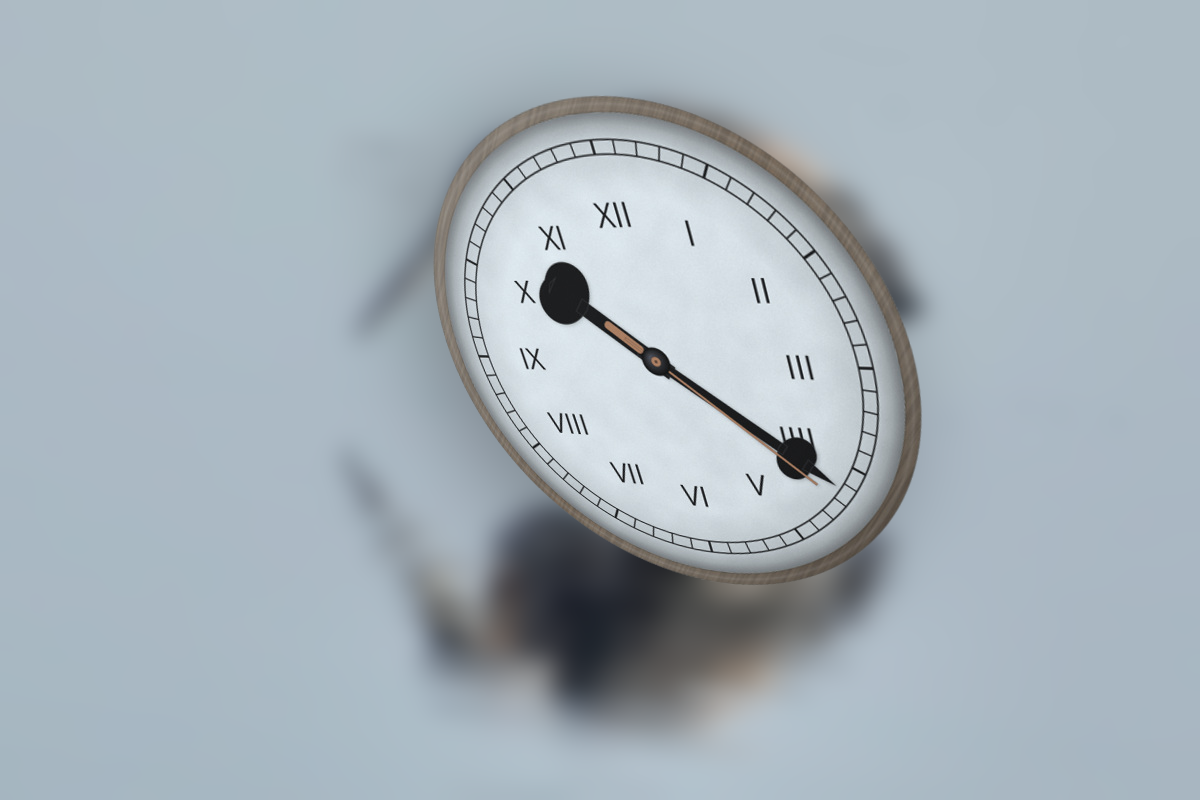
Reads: 10:21:22
